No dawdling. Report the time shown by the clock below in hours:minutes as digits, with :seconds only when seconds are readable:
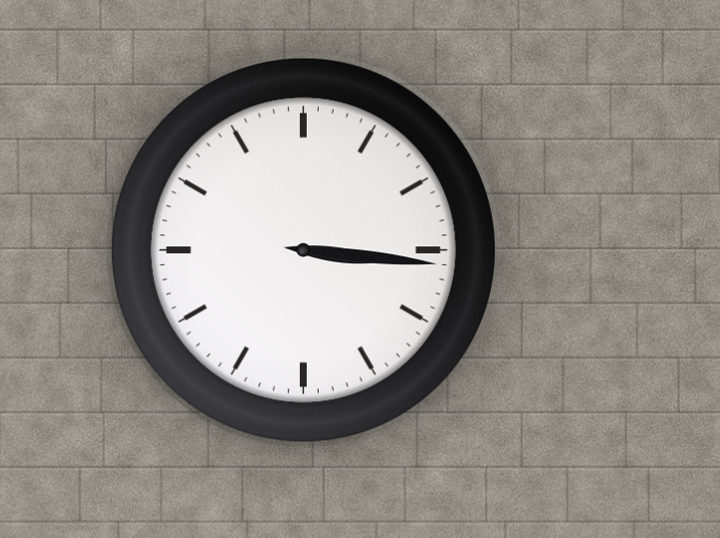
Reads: 3:16
